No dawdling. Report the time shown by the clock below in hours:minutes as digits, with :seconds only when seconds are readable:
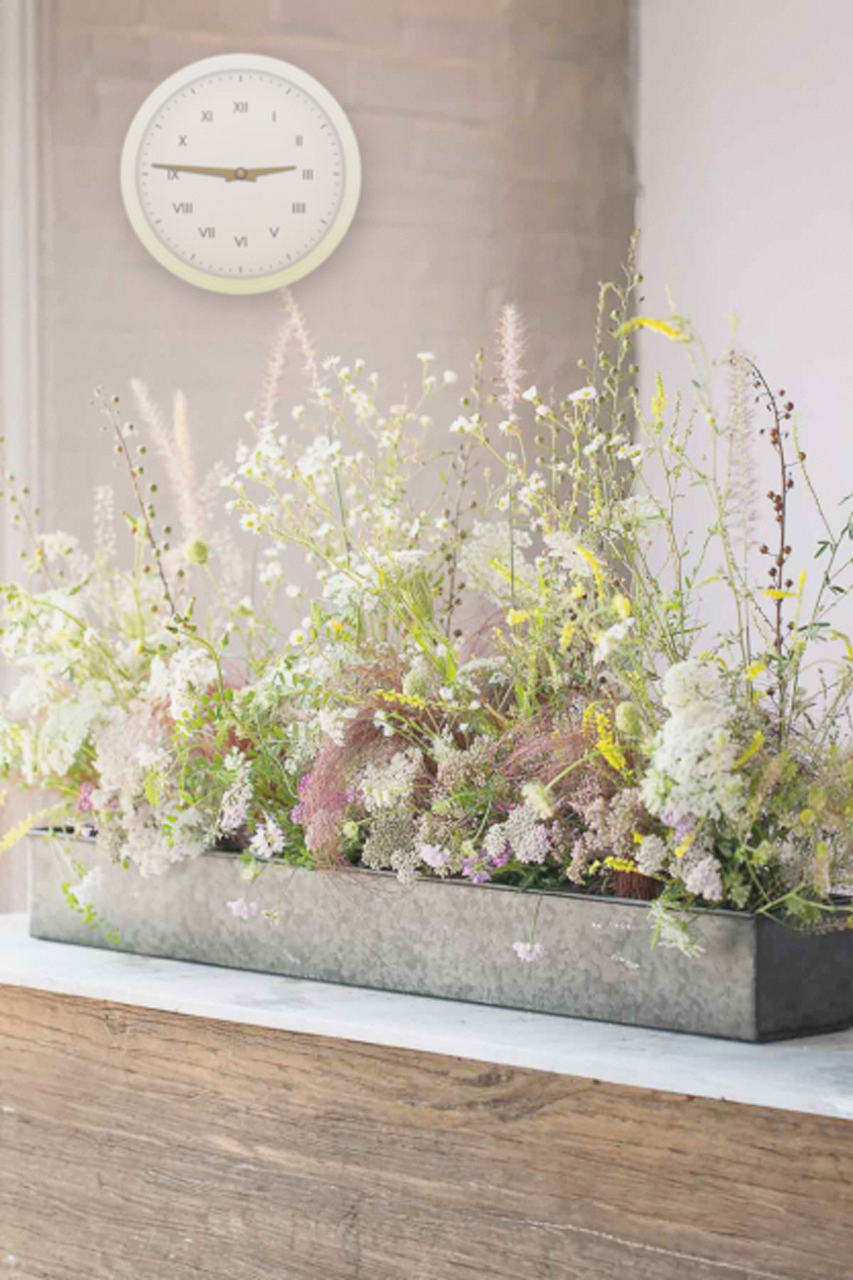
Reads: 2:46
